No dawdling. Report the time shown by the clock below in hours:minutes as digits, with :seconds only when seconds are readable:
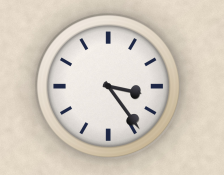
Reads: 3:24
